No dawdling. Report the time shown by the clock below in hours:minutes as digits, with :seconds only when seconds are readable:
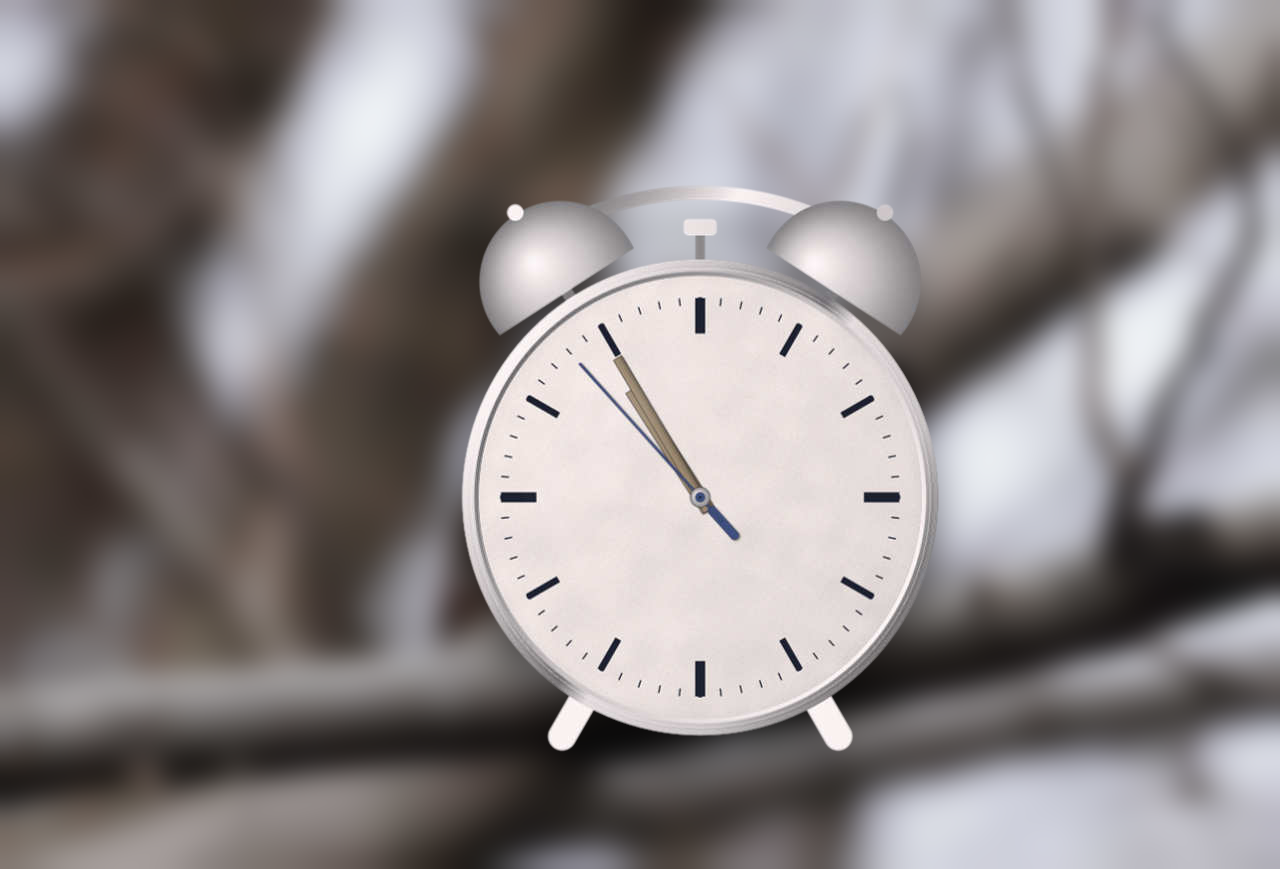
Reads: 10:54:53
